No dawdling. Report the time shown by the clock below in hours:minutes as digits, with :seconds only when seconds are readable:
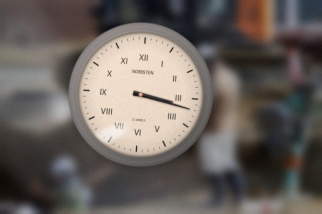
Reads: 3:17
